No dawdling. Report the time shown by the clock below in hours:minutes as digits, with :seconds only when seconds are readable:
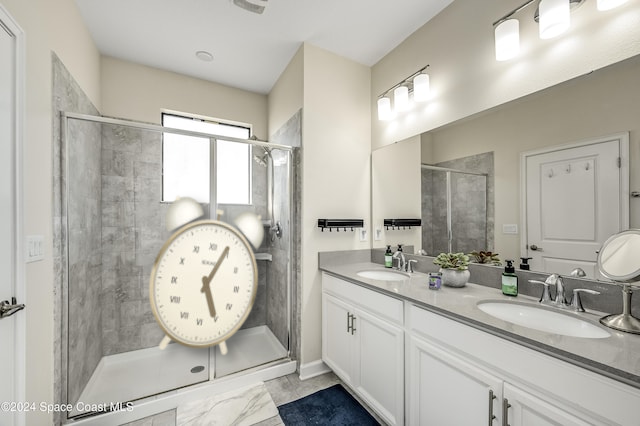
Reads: 5:04
